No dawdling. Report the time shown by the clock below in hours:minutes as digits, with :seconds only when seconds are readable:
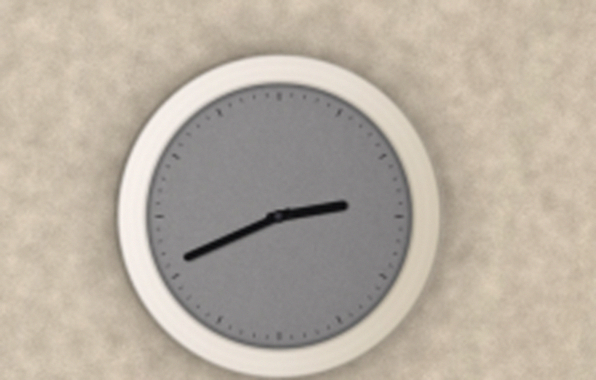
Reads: 2:41
